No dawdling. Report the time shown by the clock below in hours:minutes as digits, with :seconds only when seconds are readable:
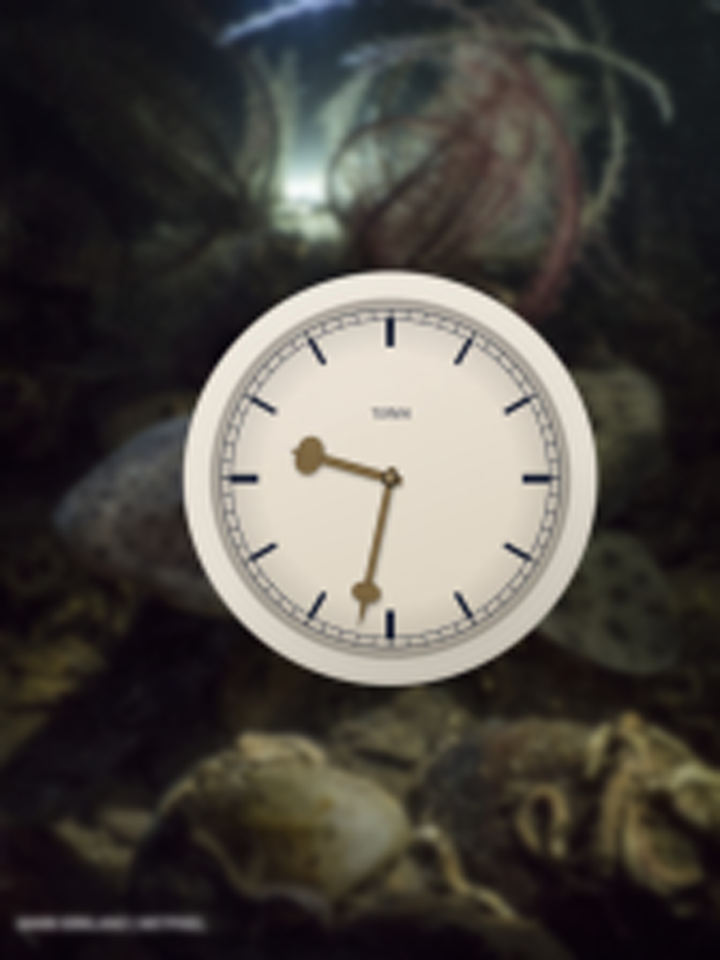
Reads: 9:32
